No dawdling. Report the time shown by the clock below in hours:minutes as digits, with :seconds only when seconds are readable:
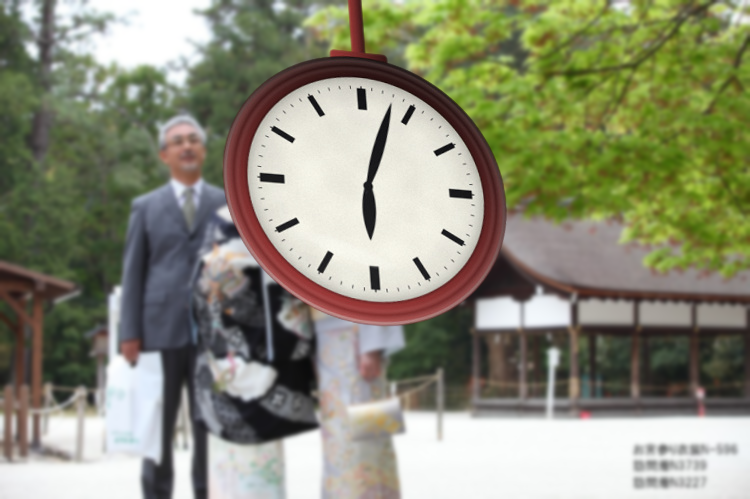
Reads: 6:03
